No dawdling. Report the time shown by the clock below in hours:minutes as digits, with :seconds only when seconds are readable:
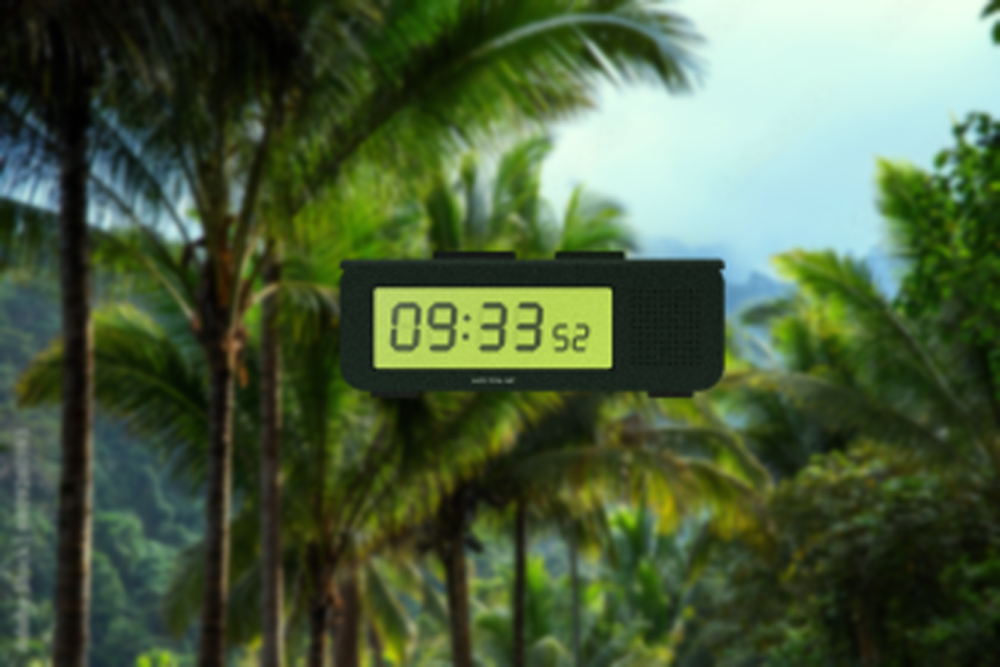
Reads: 9:33:52
